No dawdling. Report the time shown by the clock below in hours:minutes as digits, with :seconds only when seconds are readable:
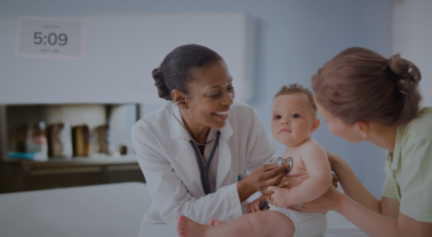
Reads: 5:09
